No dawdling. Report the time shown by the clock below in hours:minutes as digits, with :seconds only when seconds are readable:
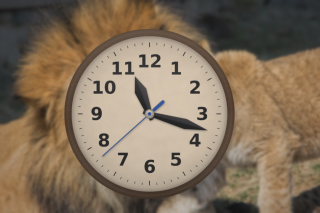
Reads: 11:17:38
